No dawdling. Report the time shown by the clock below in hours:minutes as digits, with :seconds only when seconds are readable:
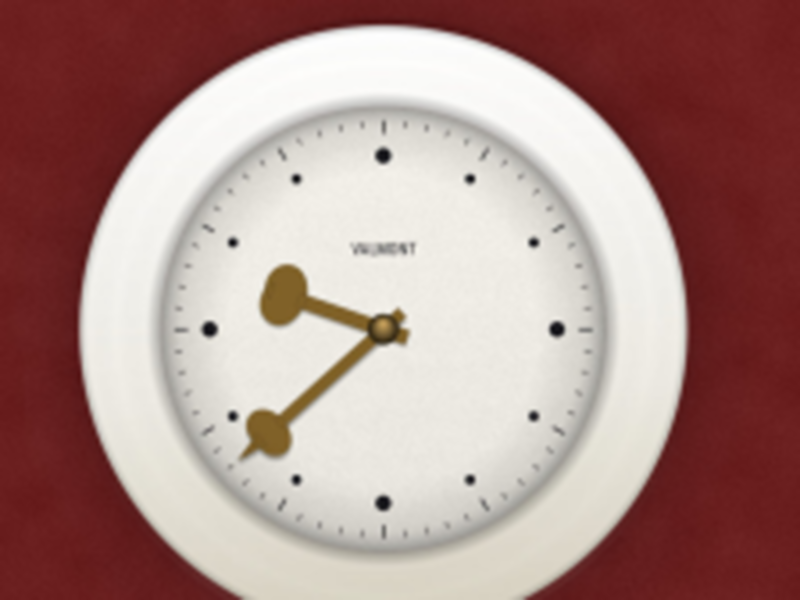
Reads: 9:38
